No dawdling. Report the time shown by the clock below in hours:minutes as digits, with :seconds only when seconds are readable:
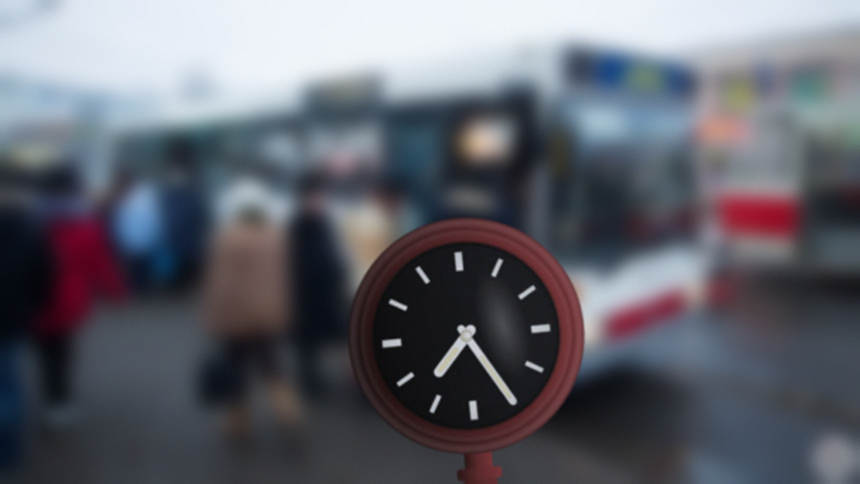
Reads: 7:25
